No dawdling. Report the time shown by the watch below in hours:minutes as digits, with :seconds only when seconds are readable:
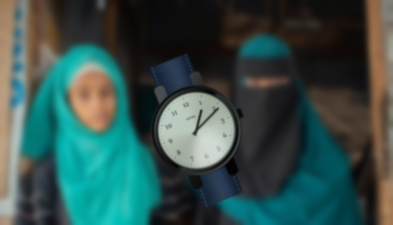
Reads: 1:11
